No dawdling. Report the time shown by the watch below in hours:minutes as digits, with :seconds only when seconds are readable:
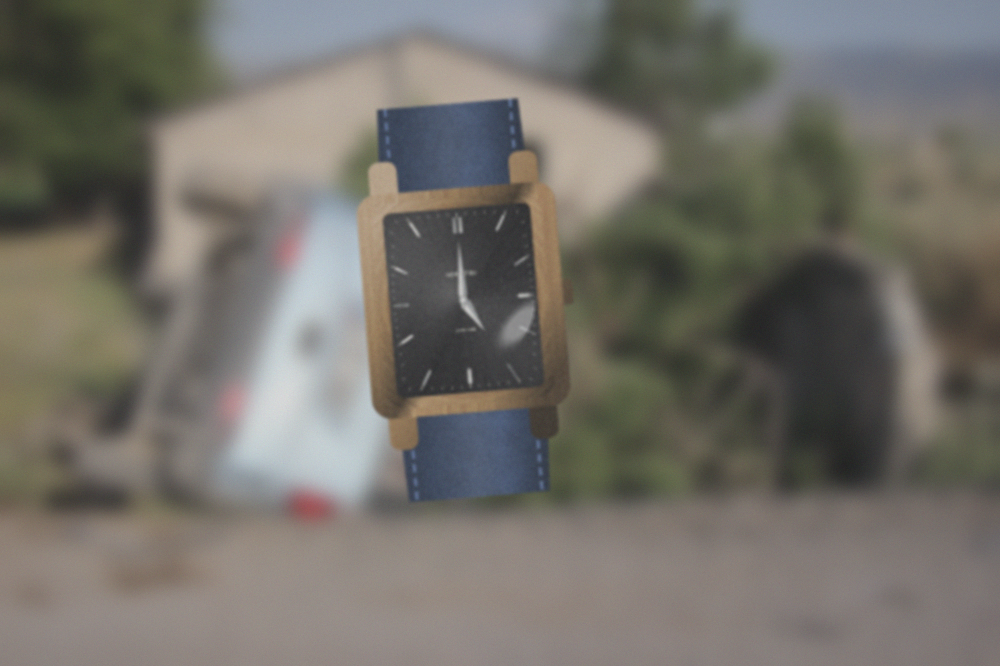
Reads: 5:00
